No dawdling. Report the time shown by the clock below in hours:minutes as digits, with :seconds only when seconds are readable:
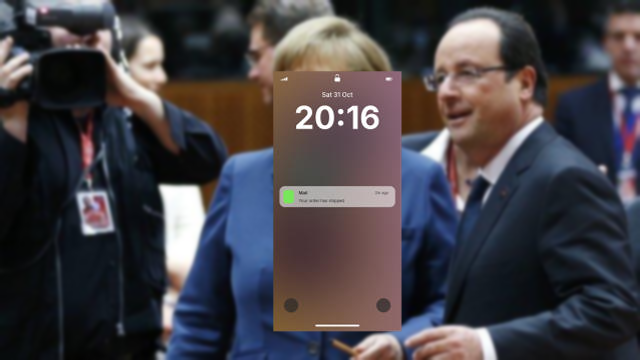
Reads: 20:16
